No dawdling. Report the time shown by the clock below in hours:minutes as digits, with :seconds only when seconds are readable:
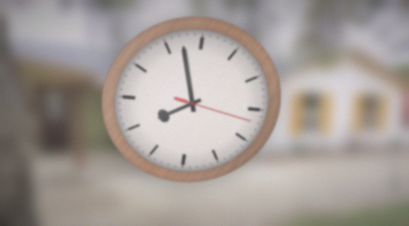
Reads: 7:57:17
